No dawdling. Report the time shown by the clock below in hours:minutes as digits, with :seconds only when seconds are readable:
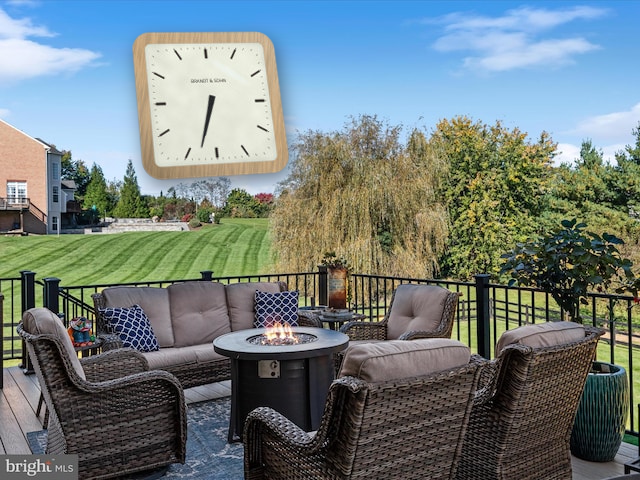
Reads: 6:33
